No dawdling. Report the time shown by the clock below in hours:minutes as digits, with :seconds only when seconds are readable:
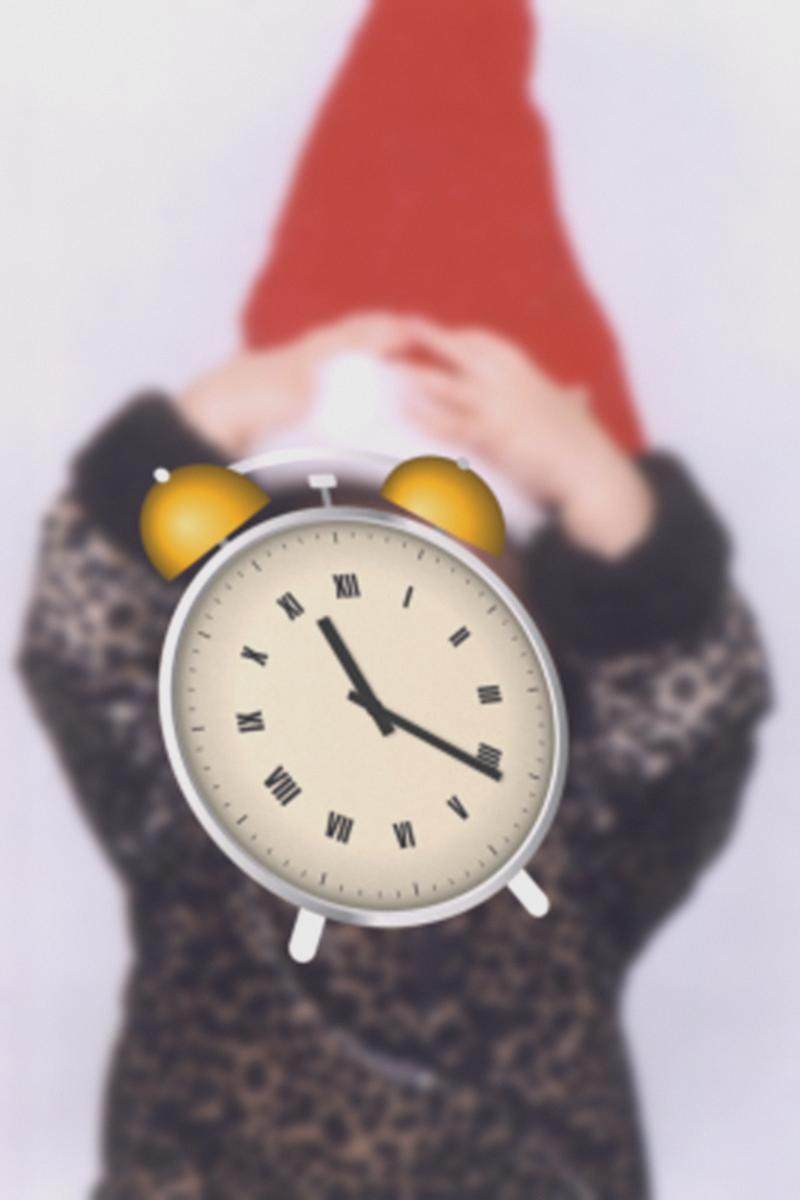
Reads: 11:21
